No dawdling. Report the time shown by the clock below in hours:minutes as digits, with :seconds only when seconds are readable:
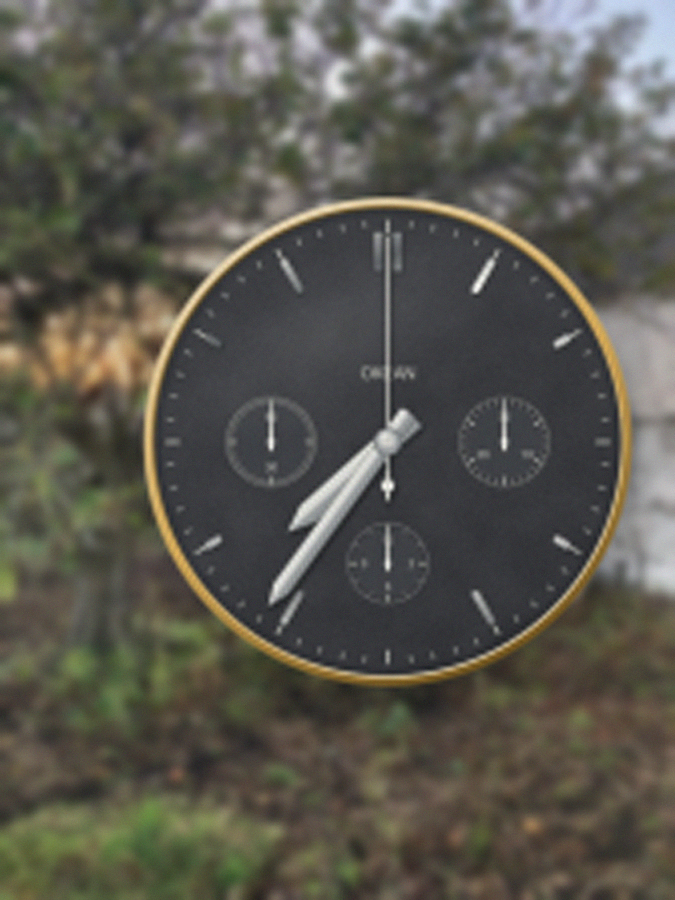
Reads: 7:36
